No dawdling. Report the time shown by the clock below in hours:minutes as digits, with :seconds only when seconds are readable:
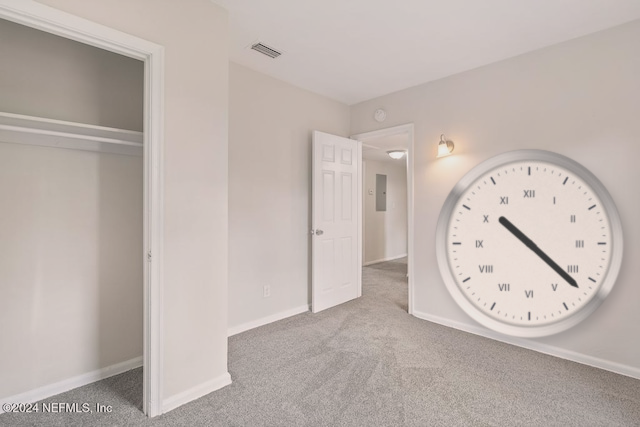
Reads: 10:22
